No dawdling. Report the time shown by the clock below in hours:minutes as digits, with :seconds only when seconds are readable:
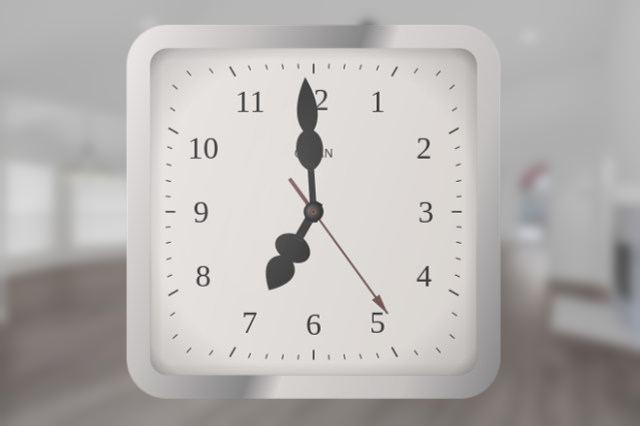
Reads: 6:59:24
